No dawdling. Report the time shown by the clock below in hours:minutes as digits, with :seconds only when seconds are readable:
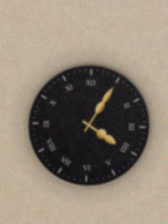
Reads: 4:05
